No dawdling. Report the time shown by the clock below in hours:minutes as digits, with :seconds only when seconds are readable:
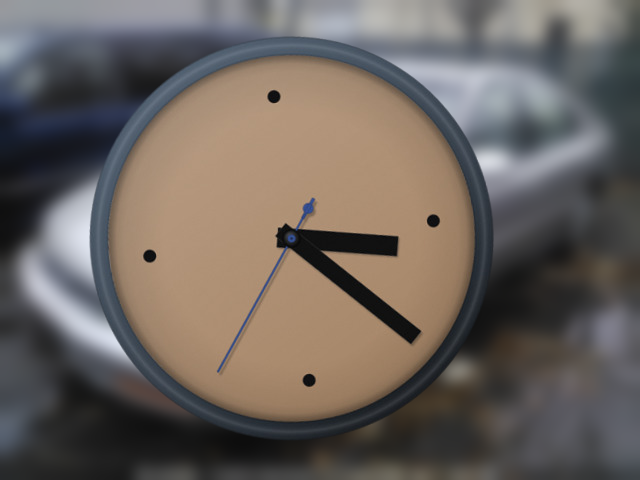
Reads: 3:22:36
